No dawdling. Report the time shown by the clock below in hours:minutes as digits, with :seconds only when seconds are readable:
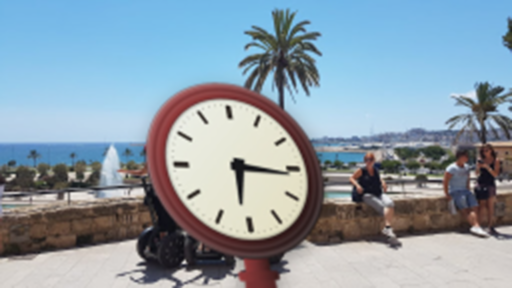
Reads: 6:16
